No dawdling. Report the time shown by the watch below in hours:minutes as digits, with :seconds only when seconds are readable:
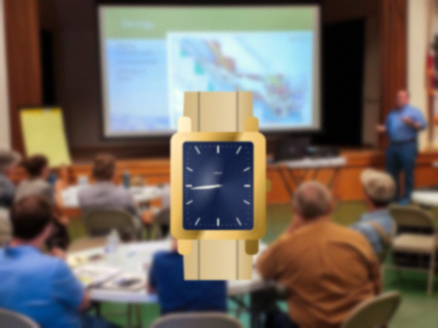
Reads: 8:44
